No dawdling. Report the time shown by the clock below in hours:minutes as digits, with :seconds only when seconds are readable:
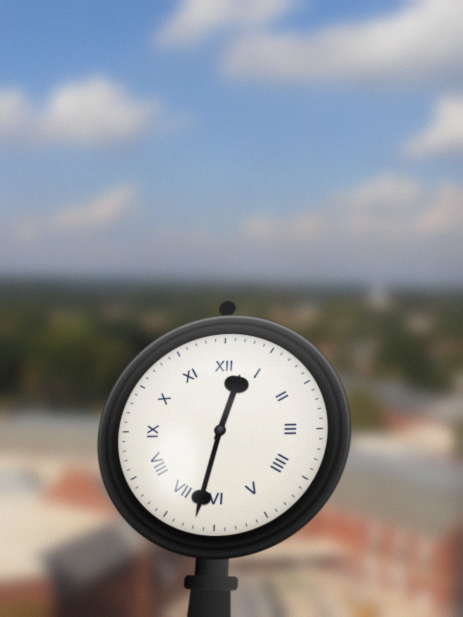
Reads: 12:32
